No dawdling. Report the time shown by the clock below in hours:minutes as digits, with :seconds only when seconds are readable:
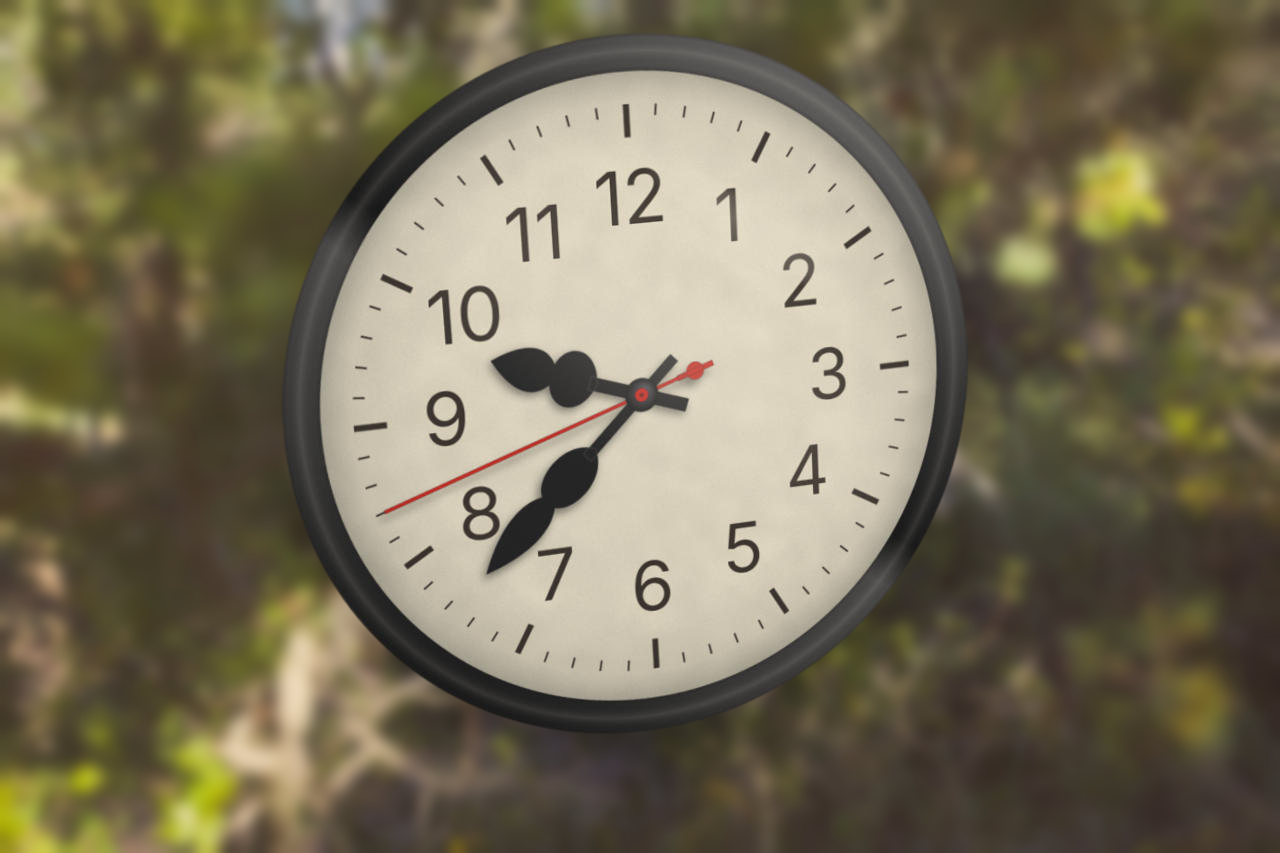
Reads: 9:37:42
